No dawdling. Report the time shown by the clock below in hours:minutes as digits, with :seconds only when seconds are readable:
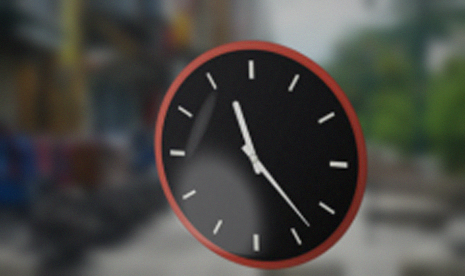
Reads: 11:23
